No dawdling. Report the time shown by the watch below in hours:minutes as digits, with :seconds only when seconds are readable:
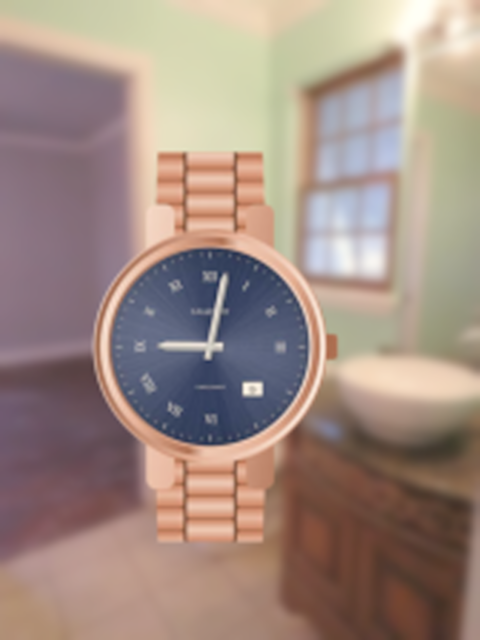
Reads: 9:02
